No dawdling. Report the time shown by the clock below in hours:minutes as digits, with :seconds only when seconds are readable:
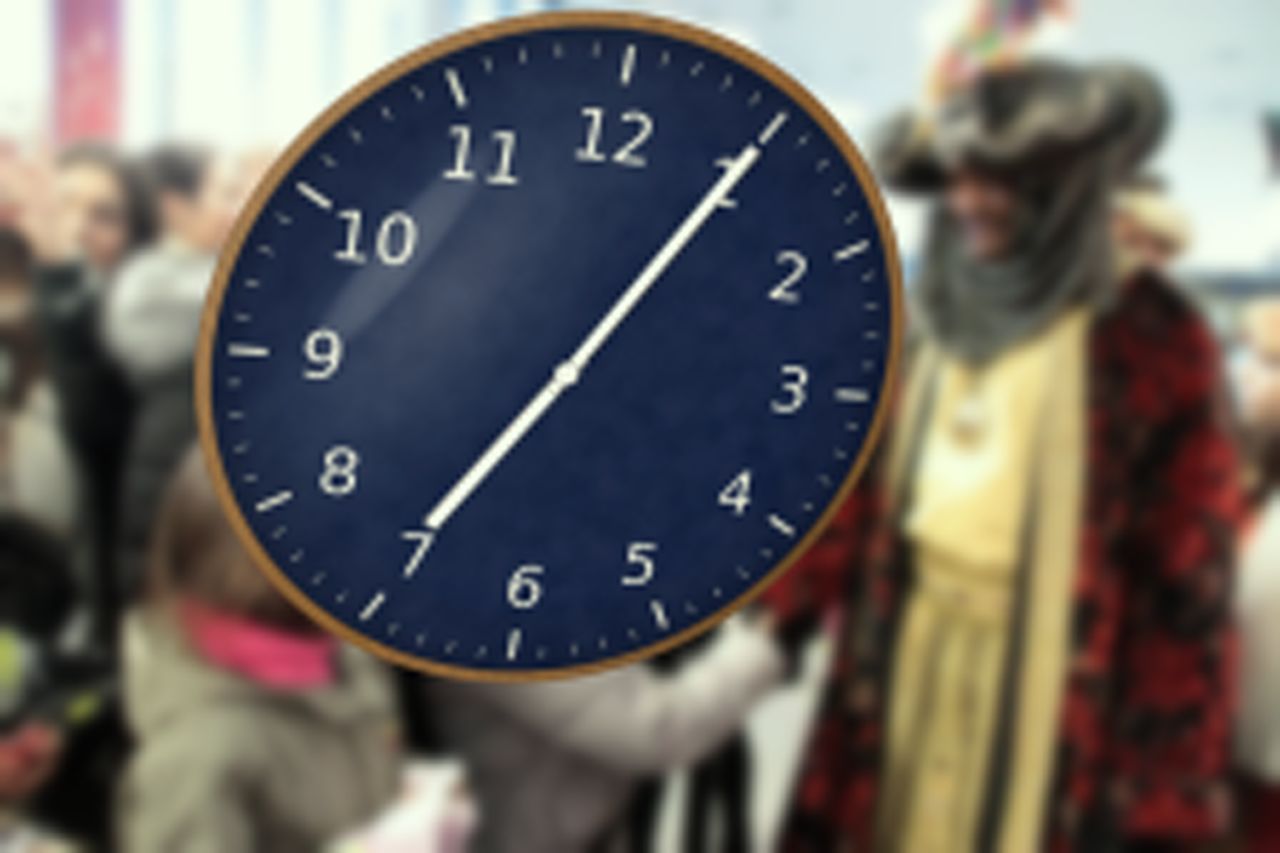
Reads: 7:05
